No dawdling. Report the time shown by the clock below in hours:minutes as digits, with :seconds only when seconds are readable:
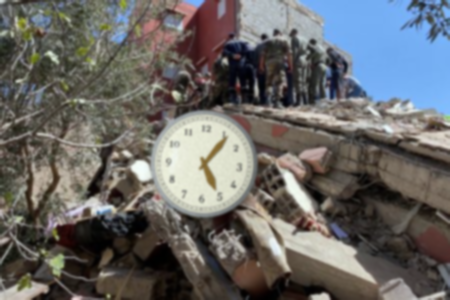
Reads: 5:06
